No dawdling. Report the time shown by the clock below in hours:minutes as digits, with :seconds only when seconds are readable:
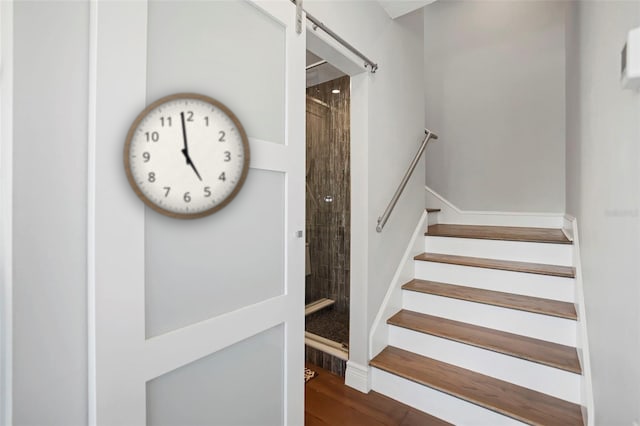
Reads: 4:59
